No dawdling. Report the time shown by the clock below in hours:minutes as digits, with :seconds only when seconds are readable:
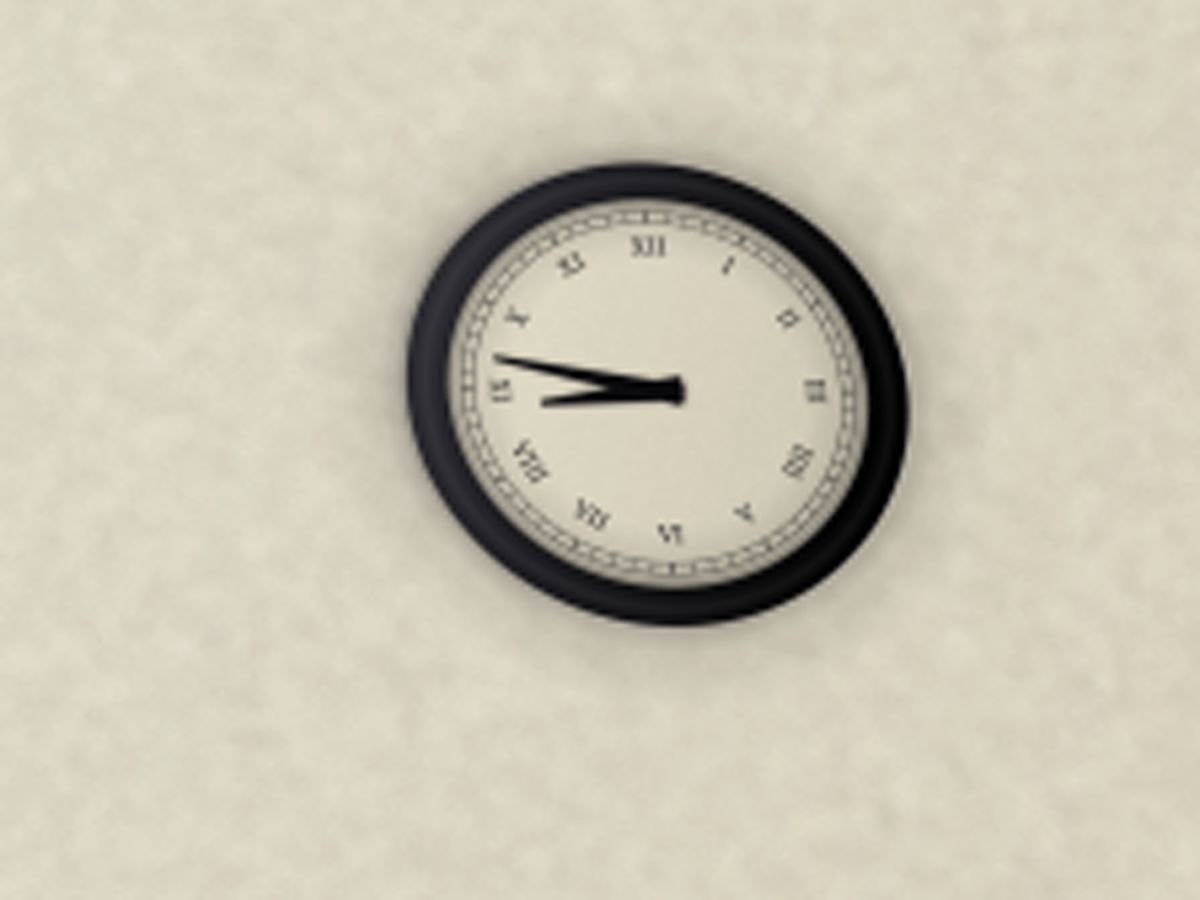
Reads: 8:47
